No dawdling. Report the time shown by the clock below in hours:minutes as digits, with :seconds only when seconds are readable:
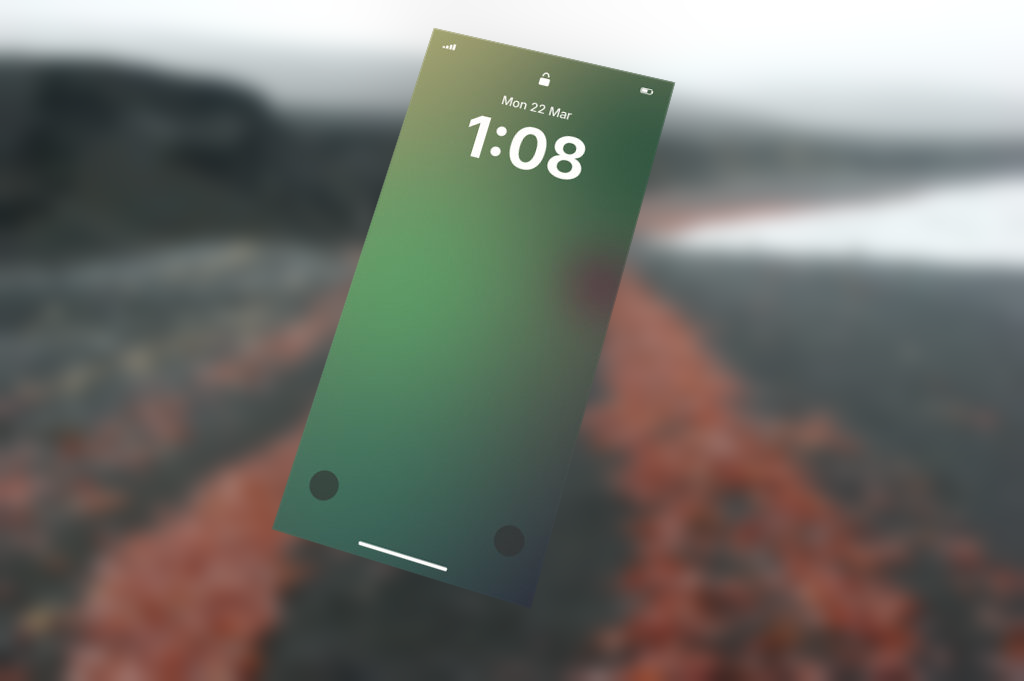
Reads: 1:08
